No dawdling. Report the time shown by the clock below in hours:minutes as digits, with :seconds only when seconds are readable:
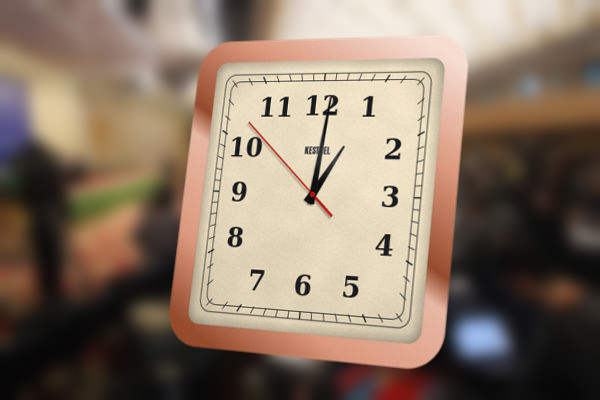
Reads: 1:00:52
